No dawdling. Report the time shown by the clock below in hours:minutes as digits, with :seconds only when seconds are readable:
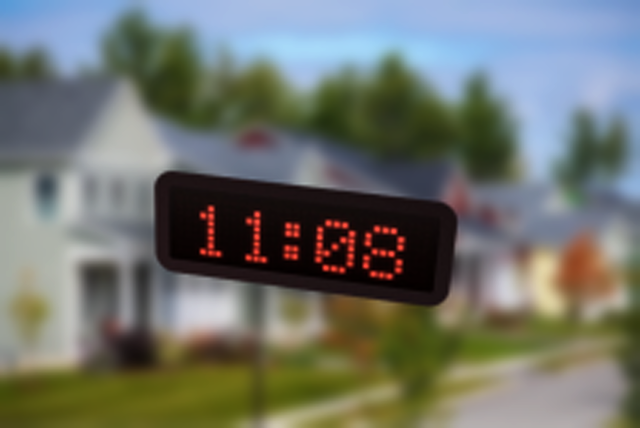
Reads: 11:08
